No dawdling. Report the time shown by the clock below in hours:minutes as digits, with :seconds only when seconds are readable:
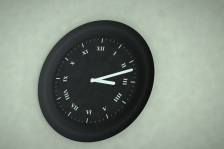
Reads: 3:12
